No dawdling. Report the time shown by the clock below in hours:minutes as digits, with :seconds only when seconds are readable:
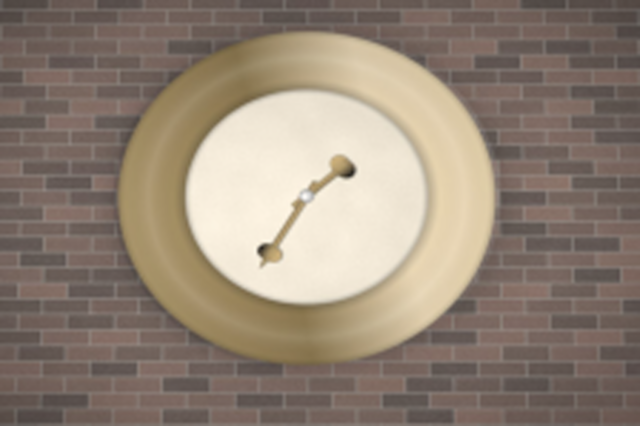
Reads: 1:35
